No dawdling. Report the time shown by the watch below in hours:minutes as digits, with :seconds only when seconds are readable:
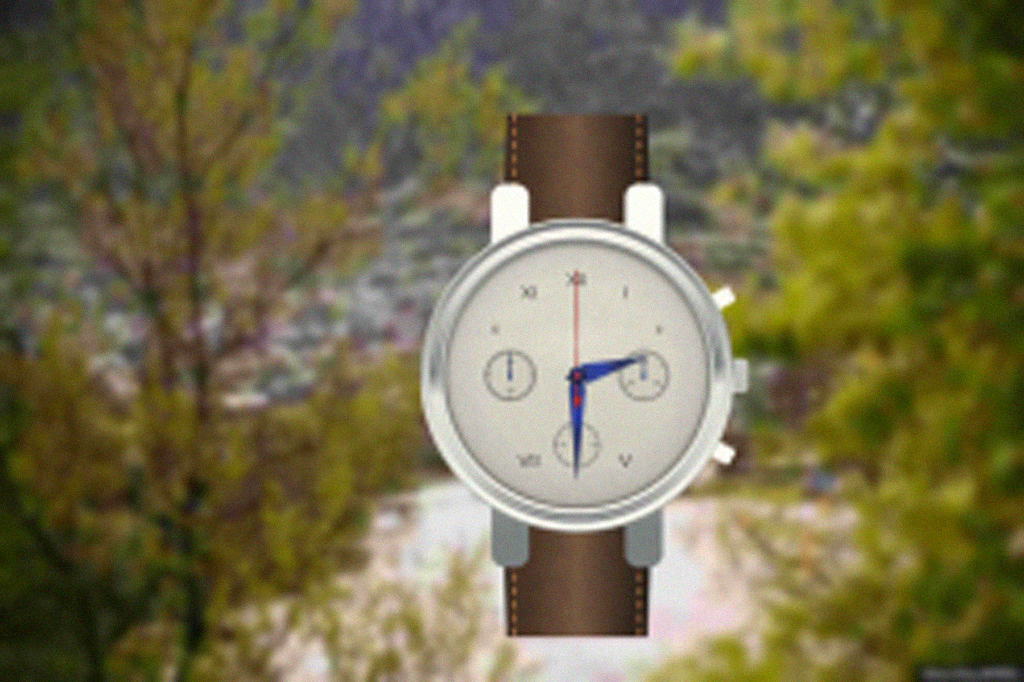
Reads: 2:30
